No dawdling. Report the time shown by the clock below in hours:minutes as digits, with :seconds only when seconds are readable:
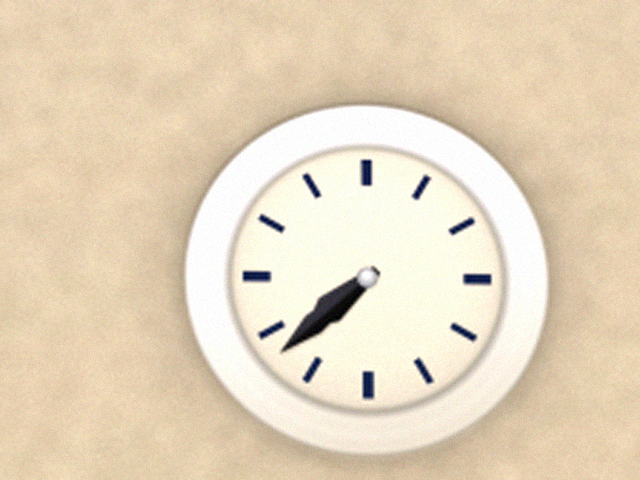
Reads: 7:38
